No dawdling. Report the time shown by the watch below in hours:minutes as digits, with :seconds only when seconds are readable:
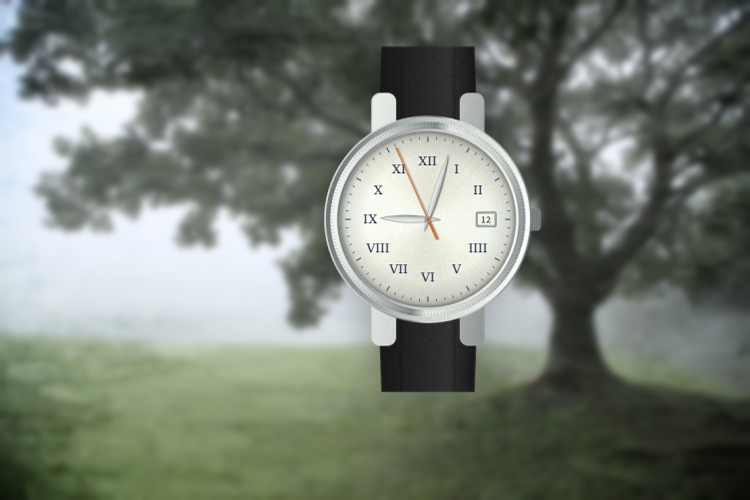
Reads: 9:02:56
